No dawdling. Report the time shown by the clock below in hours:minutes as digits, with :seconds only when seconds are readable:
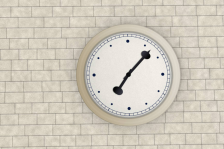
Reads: 7:07
